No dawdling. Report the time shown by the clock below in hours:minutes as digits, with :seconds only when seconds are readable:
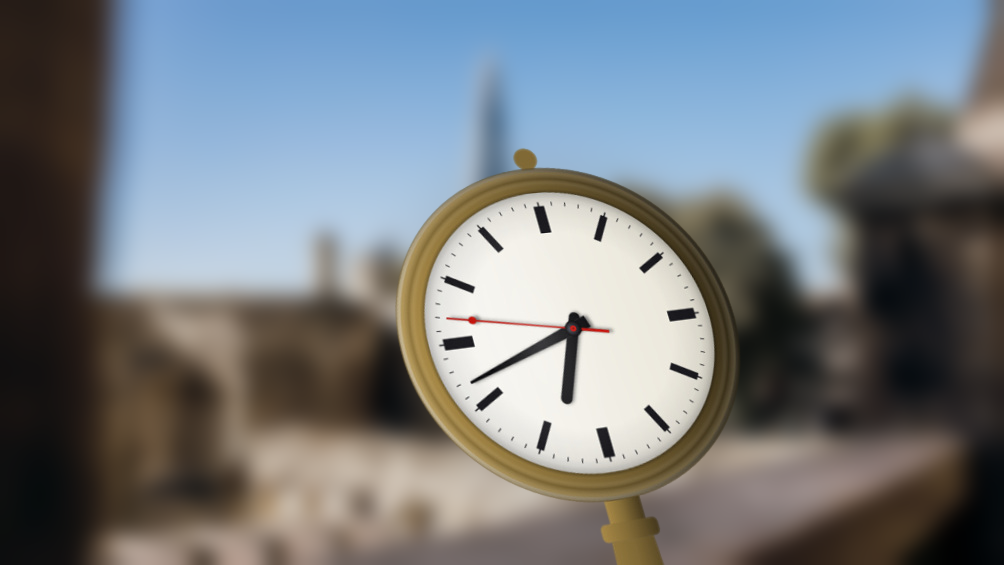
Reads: 6:41:47
